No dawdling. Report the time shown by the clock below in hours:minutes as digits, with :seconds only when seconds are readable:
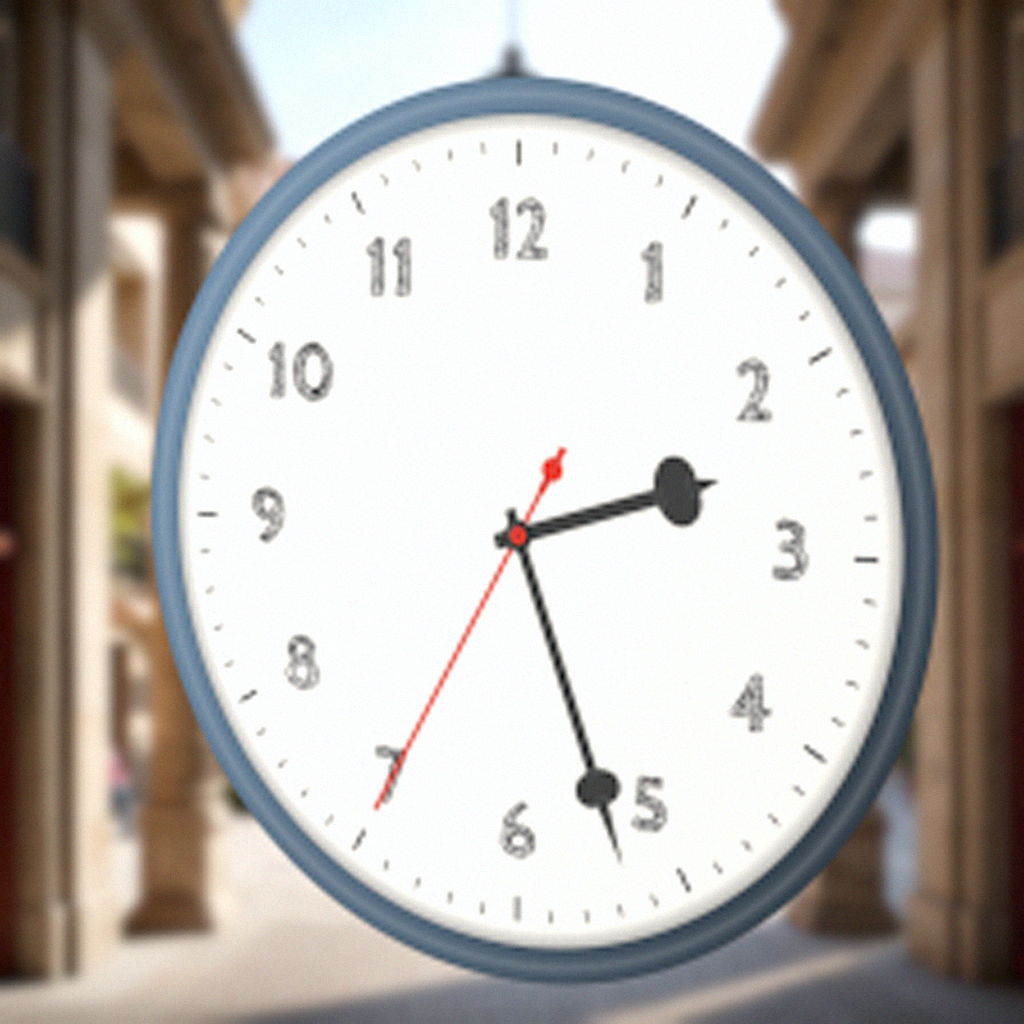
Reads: 2:26:35
